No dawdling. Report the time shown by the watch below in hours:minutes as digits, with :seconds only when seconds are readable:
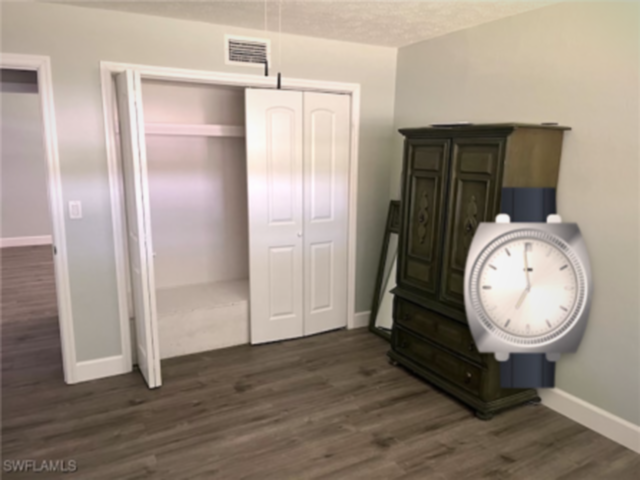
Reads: 6:59
